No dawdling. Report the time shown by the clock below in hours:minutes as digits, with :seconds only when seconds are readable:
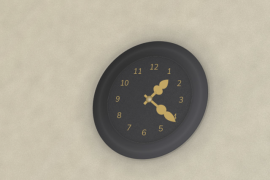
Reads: 1:21
